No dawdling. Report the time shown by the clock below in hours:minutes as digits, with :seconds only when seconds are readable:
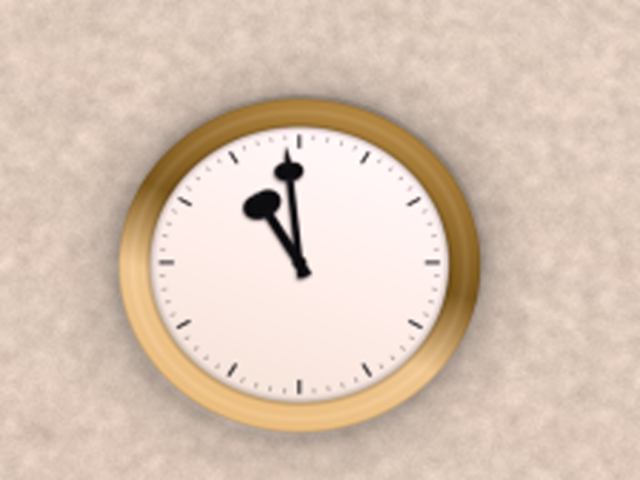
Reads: 10:59
